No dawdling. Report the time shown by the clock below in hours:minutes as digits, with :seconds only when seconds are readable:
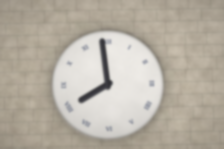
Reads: 7:59
